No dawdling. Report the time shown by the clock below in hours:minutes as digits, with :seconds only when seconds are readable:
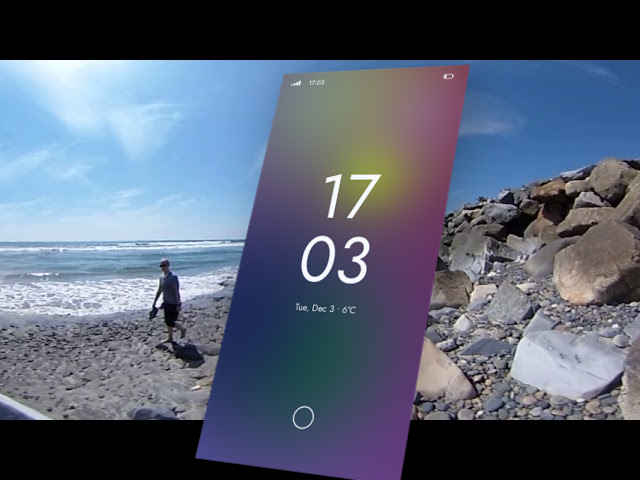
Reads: 17:03
